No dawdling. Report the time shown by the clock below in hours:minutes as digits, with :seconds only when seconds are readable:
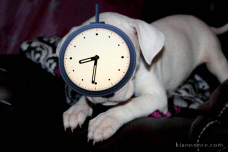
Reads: 8:31
